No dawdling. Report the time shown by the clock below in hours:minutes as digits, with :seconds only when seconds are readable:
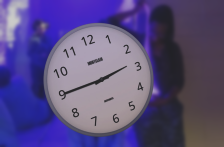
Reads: 2:45
